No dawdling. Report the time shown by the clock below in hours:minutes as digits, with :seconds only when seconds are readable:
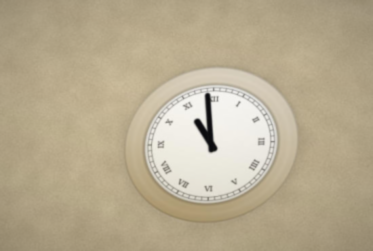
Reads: 10:59
